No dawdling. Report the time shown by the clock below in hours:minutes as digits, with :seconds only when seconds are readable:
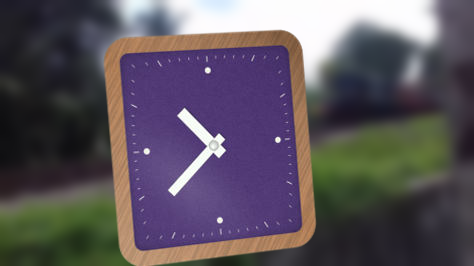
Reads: 10:38
